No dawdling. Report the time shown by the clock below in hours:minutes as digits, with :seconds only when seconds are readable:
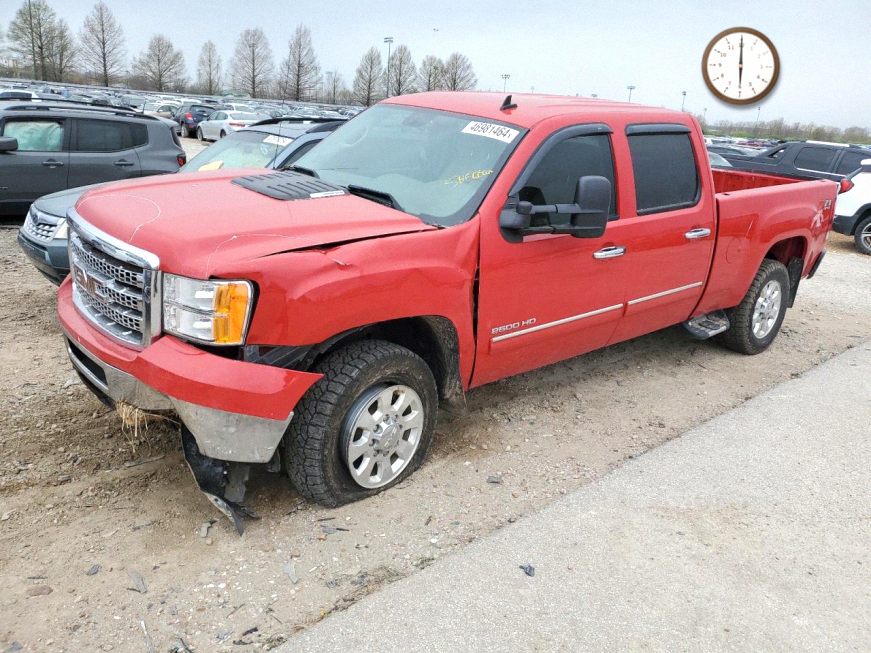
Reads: 6:00
